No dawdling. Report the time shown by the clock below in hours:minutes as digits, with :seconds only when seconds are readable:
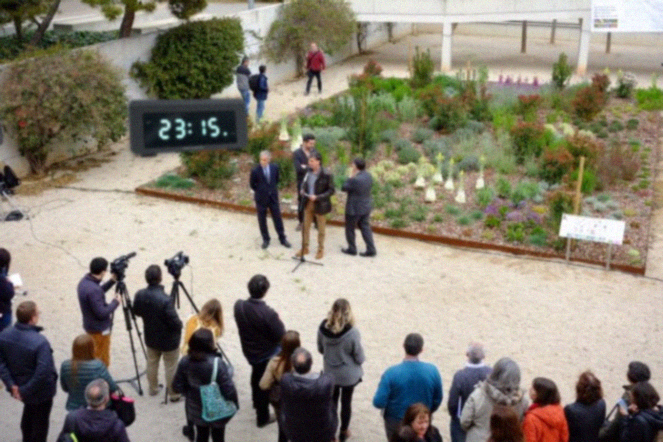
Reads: 23:15
